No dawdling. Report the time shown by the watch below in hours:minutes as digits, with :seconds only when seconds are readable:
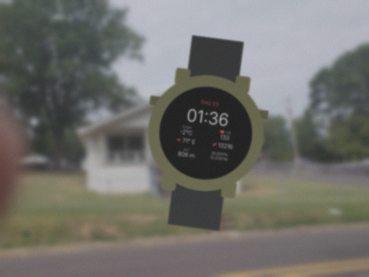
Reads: 1:36
